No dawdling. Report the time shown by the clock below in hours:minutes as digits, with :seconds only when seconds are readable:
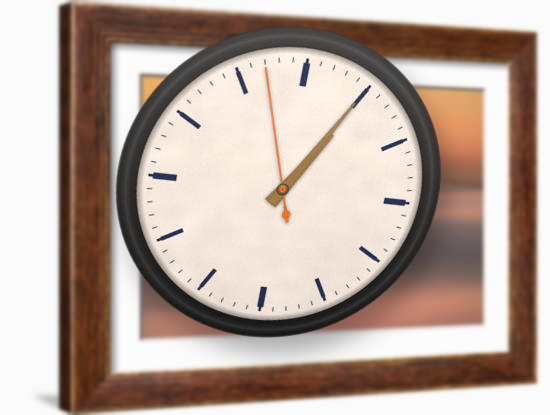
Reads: 1:04:57
